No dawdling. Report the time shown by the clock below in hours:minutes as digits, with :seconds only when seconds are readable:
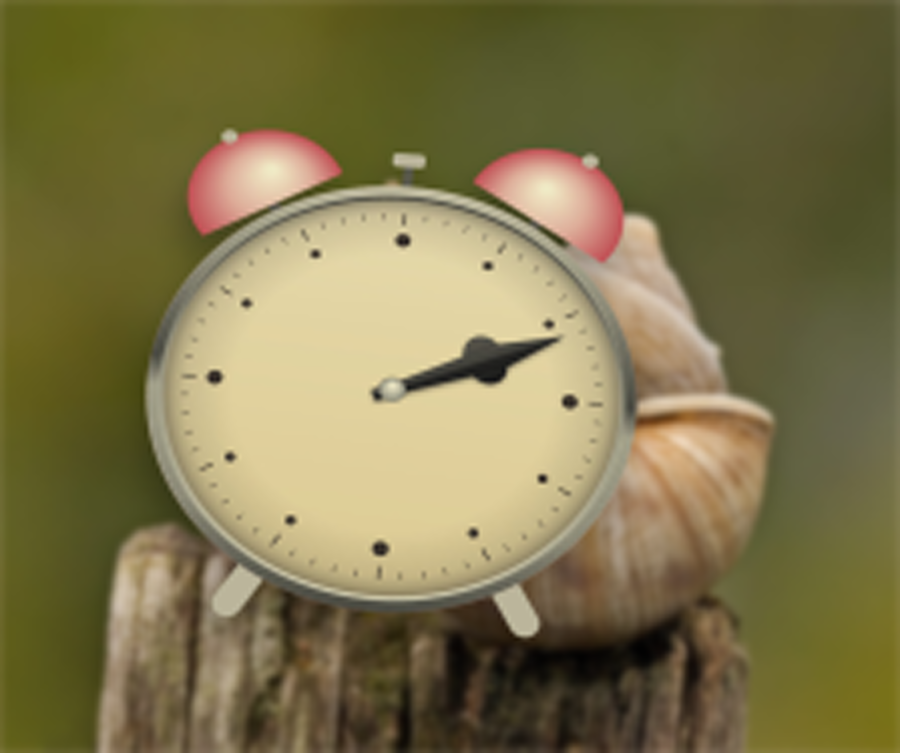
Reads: 2:11
